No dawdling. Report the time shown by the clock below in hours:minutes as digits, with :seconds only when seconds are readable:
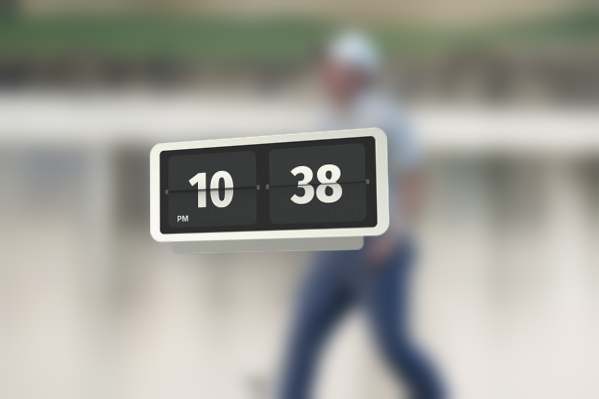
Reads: 10:38
